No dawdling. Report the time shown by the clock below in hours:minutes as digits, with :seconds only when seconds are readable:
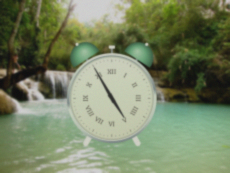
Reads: 4:55
